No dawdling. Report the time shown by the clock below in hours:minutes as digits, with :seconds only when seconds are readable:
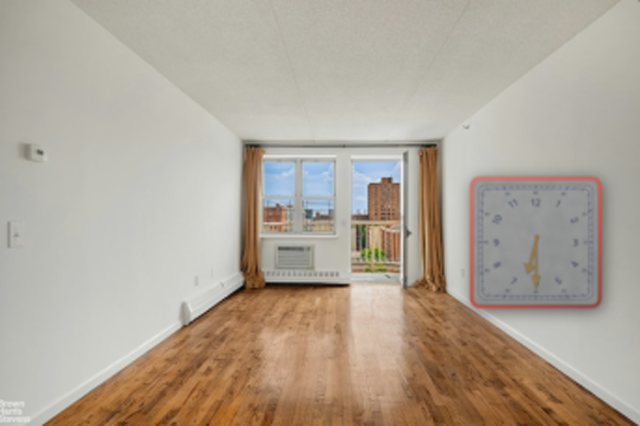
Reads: 6:30
